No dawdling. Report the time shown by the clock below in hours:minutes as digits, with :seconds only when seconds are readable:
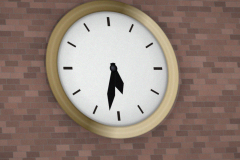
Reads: 5:32
